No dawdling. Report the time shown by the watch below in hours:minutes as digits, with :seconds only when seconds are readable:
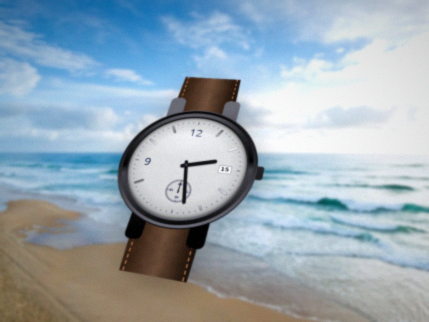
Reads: 2:28
